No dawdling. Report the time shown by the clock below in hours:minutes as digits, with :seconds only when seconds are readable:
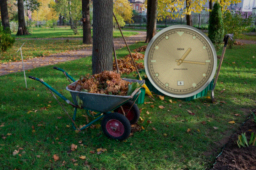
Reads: 1:16
